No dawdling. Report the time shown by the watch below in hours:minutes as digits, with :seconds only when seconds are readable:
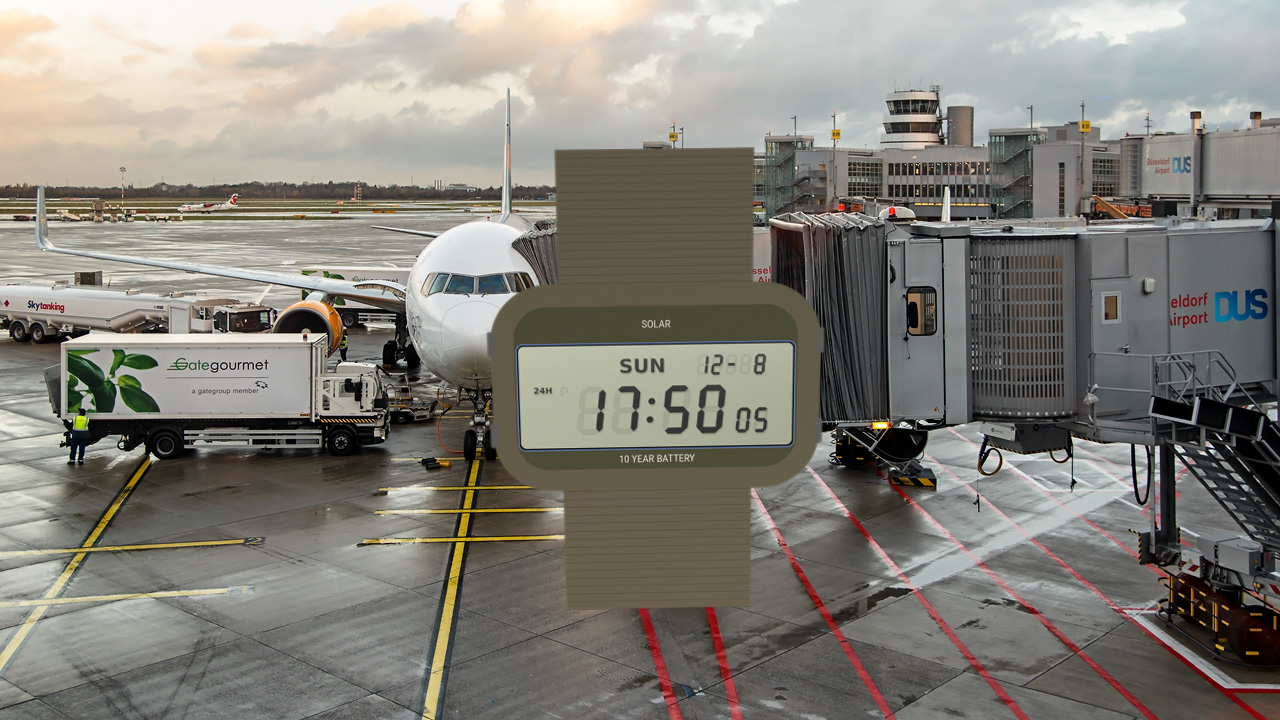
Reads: 17:50:05
